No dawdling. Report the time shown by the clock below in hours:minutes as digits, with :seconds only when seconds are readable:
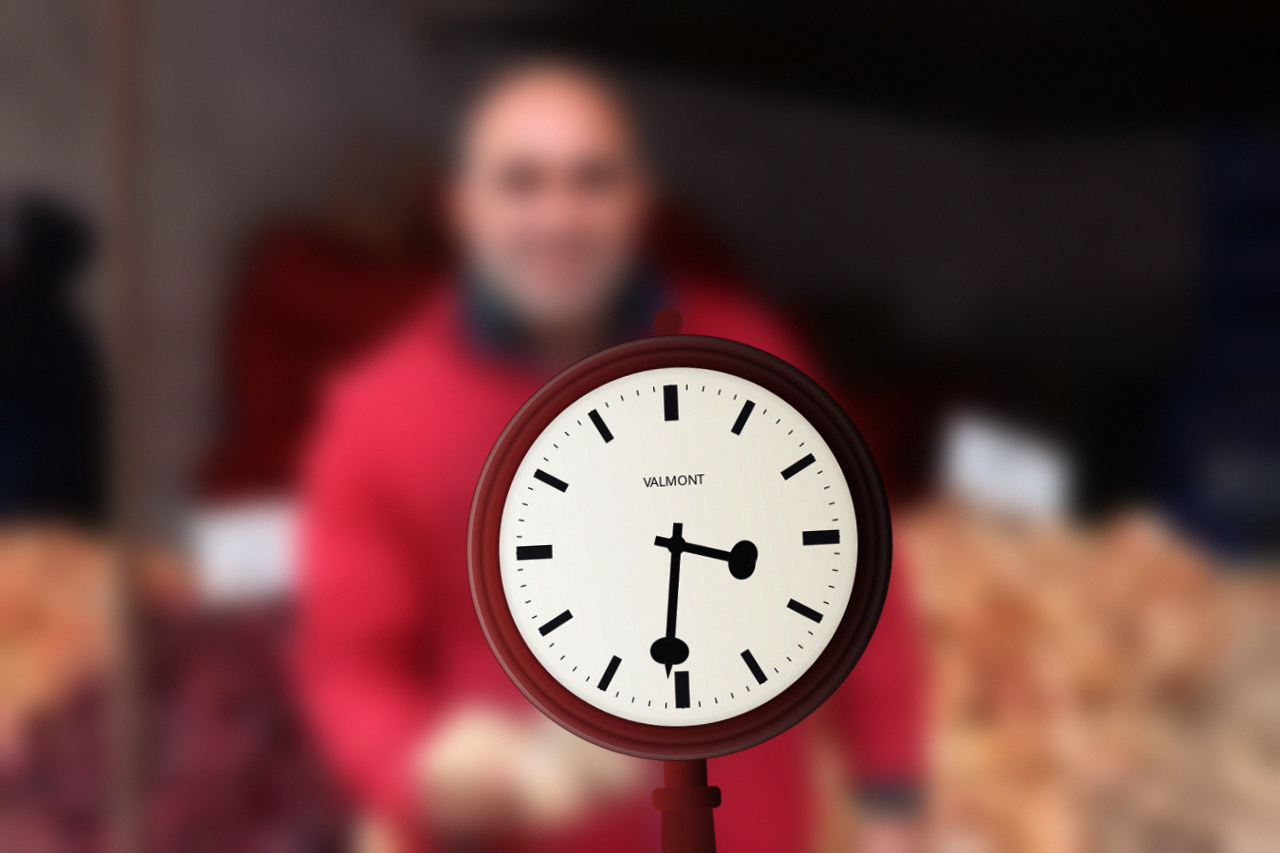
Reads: 3:31
